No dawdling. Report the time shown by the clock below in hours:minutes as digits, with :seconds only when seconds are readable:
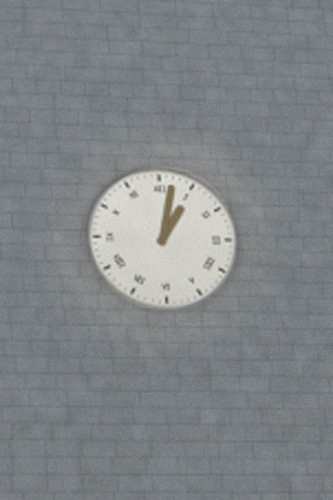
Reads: 1:02
